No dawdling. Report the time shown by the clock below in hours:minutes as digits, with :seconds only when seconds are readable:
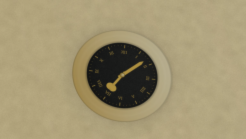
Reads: 7:08
